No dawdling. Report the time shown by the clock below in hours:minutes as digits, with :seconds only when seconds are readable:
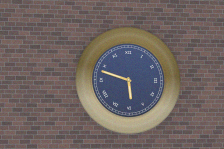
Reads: 5:48
